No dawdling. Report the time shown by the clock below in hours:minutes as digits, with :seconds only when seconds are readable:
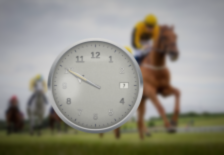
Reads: 9:50
